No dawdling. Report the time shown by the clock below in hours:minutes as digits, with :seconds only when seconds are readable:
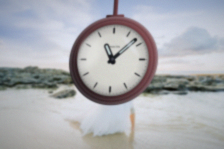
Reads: 11:08
